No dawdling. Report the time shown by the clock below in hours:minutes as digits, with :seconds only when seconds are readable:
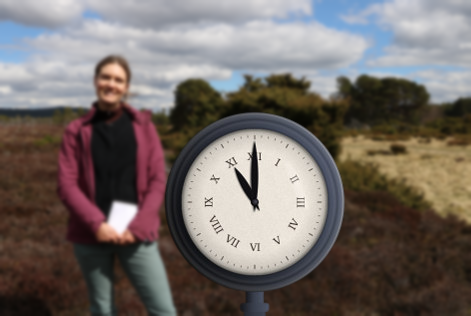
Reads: 11:00
